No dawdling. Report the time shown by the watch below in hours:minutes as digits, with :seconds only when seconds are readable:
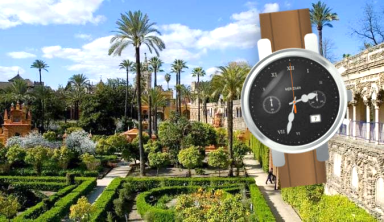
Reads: 2:33
